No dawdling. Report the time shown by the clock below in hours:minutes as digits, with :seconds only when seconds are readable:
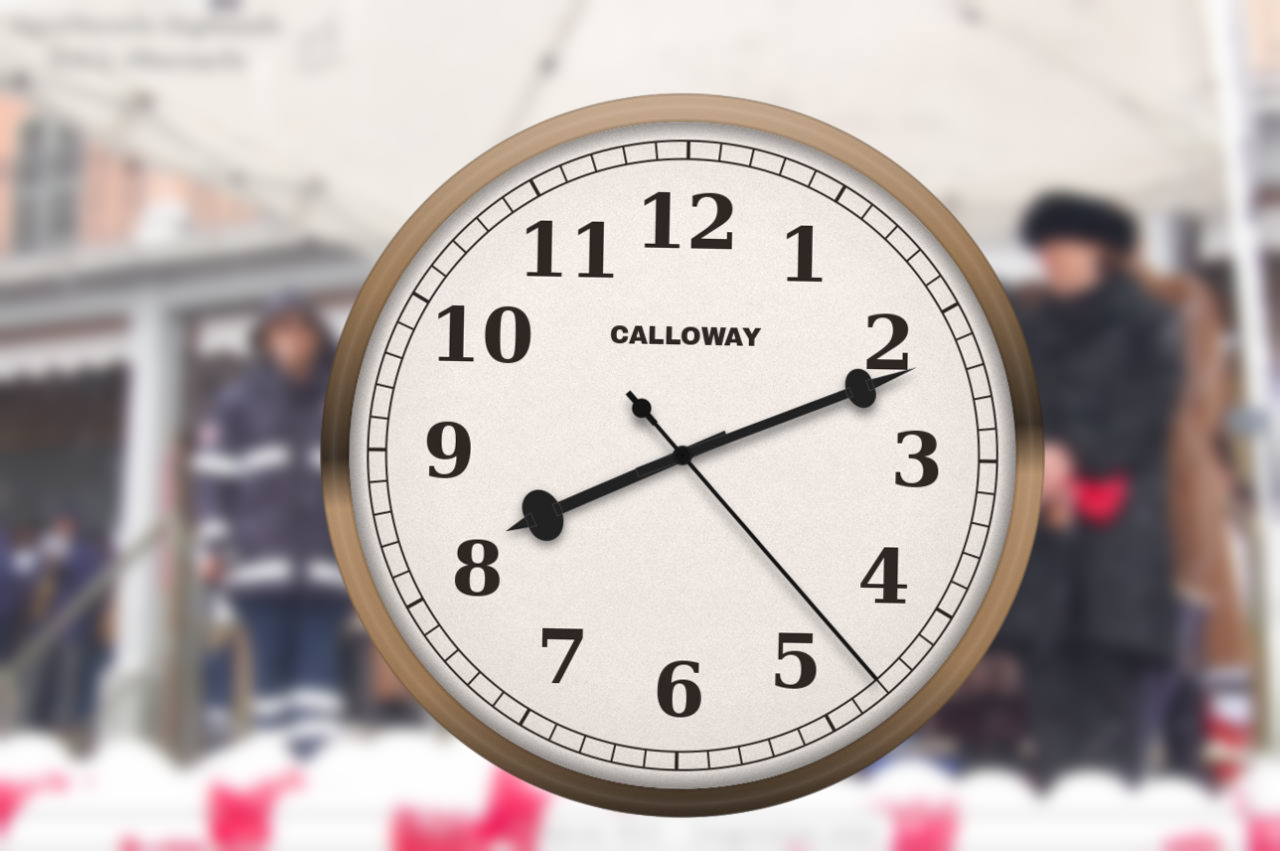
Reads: 8:11:23
